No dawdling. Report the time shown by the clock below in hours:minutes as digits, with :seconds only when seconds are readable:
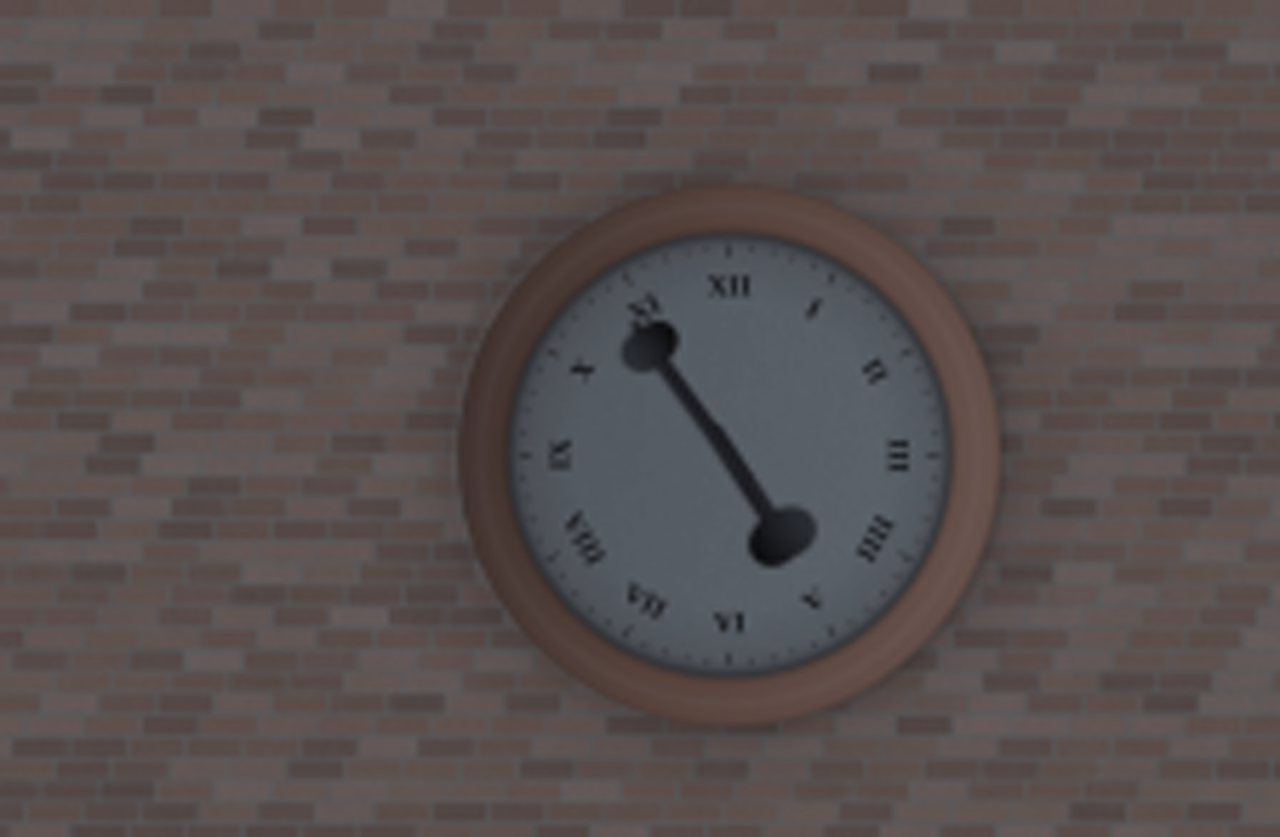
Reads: 4:54
